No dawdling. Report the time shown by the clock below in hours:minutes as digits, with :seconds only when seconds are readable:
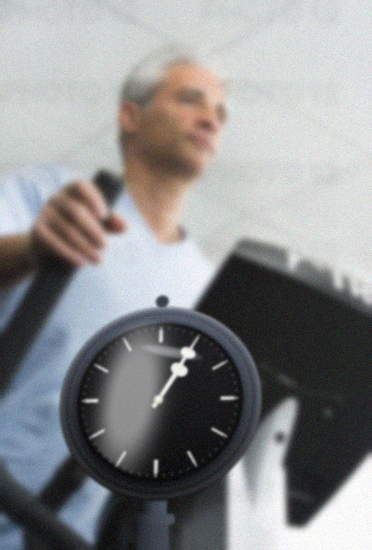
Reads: 1:05
